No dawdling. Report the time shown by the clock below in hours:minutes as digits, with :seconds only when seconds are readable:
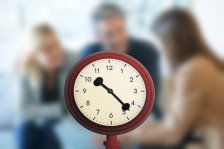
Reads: 10:23
